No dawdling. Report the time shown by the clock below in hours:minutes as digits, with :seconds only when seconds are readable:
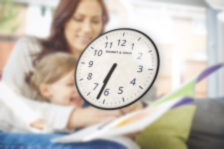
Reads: 6:32
